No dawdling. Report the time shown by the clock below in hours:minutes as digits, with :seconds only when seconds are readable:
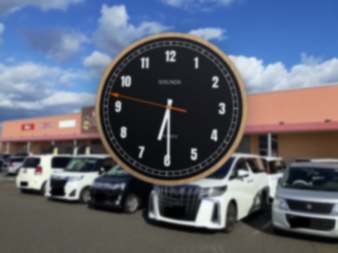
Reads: 6:29:47
